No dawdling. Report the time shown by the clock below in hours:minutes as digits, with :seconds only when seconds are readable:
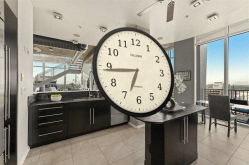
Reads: 6:44
